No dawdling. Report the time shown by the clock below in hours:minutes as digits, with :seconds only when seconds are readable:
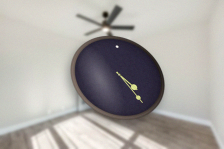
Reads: 4:24
